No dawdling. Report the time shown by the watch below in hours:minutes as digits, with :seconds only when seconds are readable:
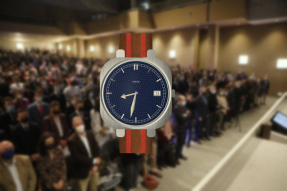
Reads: 8:32
